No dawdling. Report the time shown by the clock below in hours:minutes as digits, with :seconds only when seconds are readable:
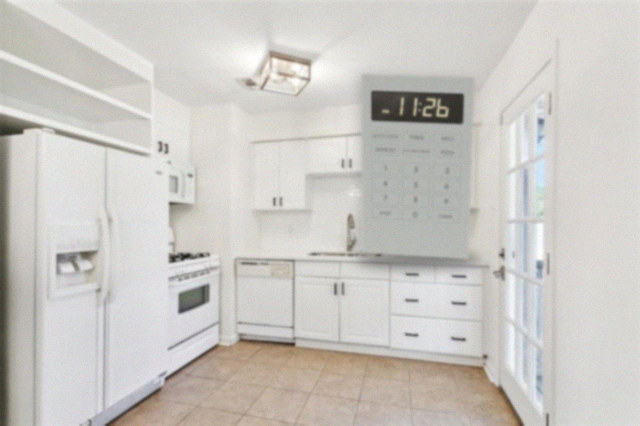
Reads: 11:26
